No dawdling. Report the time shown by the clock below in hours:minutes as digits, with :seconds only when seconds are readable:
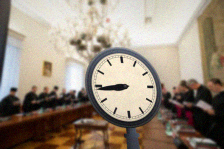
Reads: 8:44
